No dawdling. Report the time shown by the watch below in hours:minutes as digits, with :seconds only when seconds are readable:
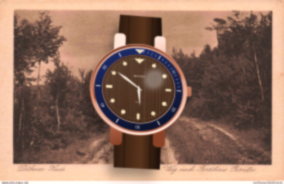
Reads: 5:51
